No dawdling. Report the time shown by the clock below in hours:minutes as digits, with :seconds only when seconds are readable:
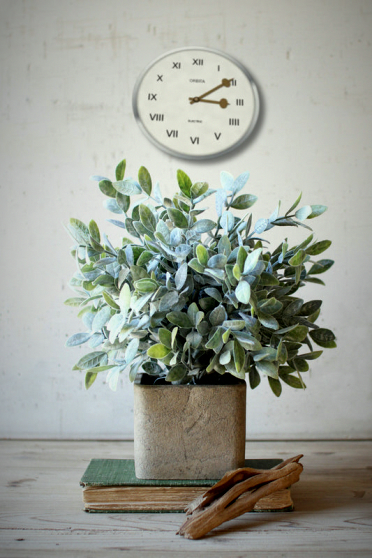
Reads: 3:09
